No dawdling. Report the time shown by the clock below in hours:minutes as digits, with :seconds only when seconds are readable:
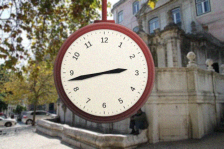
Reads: 2:43
